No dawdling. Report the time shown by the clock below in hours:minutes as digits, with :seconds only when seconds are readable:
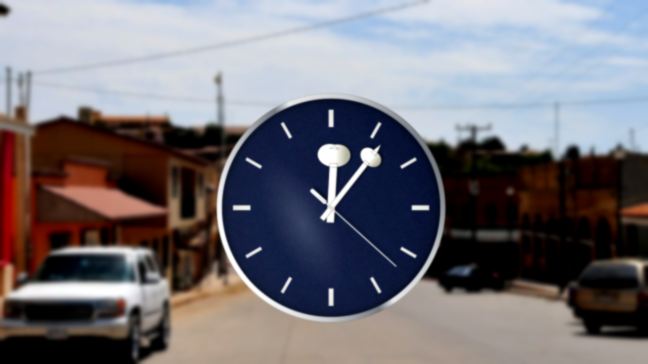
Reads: 12:06:22
